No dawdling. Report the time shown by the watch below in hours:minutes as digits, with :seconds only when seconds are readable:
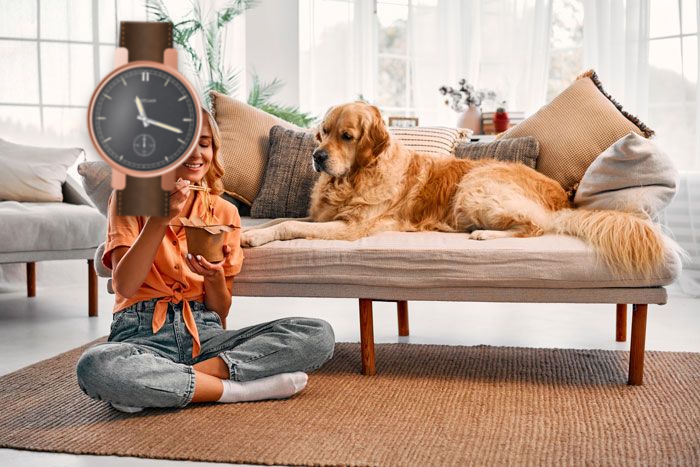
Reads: 11:18
